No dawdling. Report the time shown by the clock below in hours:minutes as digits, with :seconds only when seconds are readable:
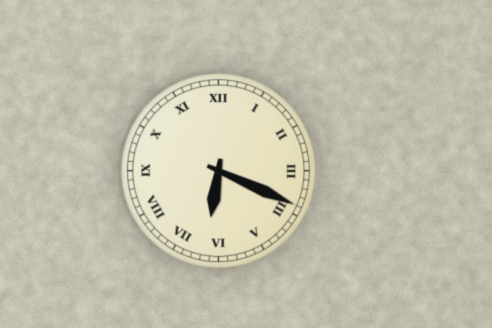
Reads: 6:19
